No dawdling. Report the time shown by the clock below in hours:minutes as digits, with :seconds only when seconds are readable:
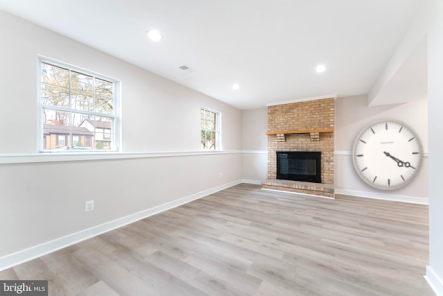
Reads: 4:20
